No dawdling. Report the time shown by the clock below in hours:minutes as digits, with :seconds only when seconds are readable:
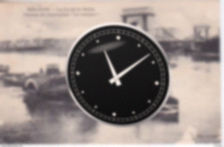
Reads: 11:08
